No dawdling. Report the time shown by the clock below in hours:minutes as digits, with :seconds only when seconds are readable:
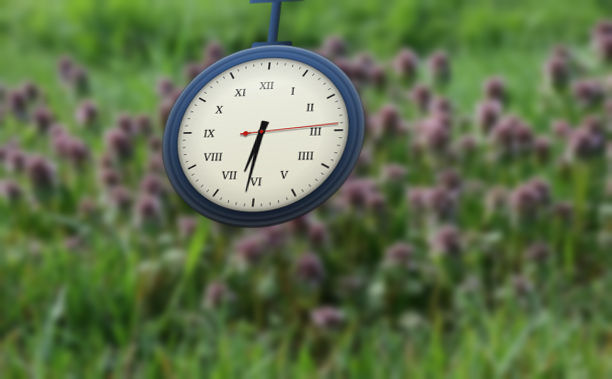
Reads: 6:31:14
